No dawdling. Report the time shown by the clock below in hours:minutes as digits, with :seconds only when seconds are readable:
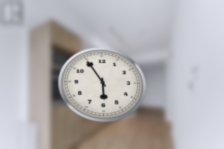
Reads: 5:55
